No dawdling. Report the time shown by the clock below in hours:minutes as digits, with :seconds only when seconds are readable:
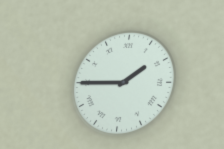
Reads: 1:45
